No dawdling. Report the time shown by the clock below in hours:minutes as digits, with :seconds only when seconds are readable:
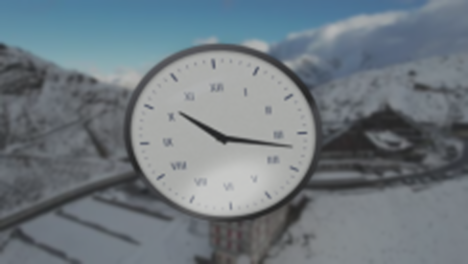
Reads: 10:17
